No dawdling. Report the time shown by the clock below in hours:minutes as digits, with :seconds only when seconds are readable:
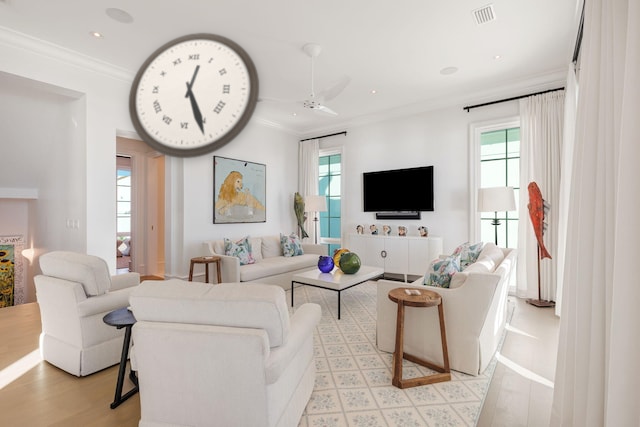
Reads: 12:26
